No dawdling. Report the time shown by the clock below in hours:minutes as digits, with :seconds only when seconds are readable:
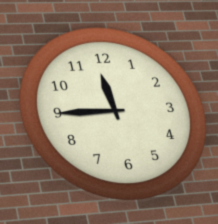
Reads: 11:45
